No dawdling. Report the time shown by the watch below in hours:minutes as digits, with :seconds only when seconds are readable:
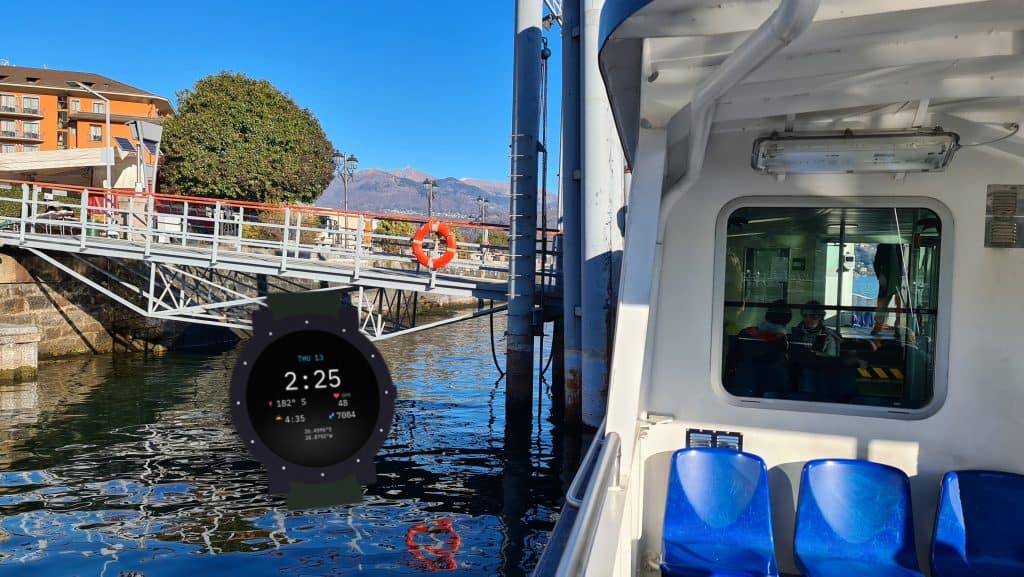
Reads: 2:25
